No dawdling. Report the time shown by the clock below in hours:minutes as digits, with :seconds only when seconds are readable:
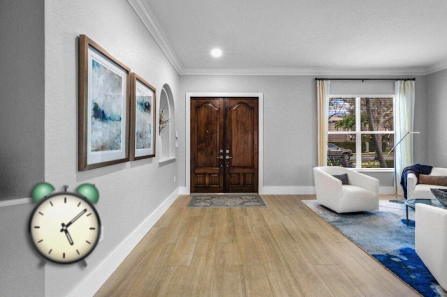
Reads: 5:08
